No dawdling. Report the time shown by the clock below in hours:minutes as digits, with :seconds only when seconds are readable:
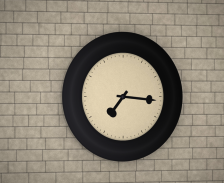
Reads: 7:16
